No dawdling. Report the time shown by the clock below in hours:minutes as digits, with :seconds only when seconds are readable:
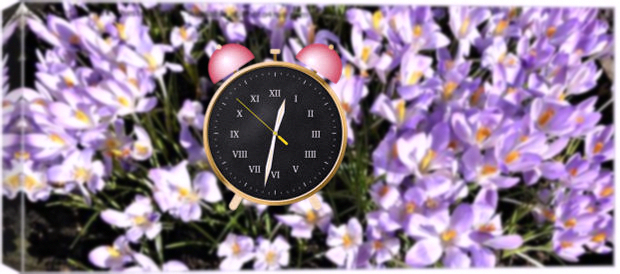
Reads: 12:31:52
